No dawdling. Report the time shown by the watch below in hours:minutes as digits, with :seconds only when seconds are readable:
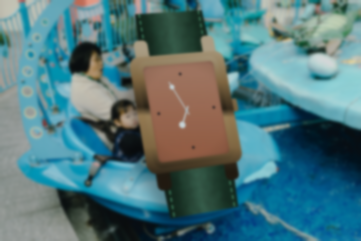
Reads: 6:56
